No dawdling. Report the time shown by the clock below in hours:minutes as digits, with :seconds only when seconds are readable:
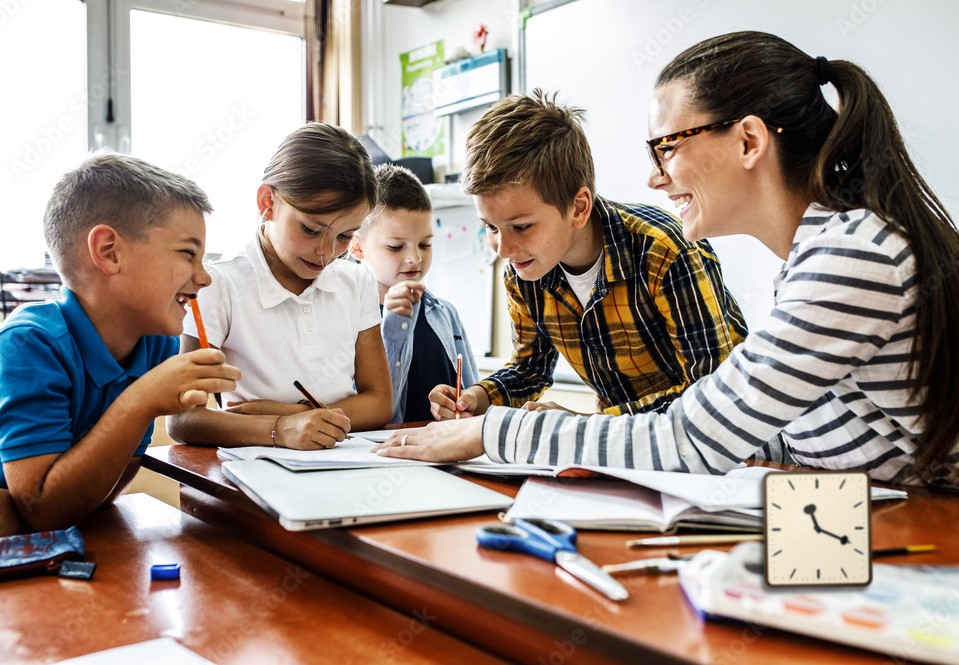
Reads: 11:19
